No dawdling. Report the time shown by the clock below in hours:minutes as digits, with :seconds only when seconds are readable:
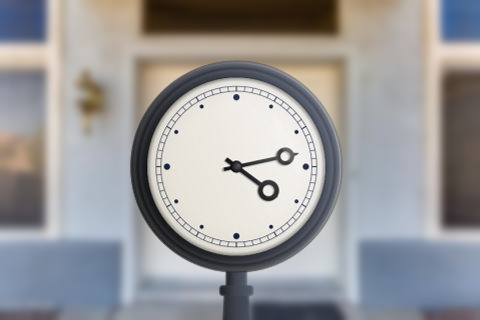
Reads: 4:13
